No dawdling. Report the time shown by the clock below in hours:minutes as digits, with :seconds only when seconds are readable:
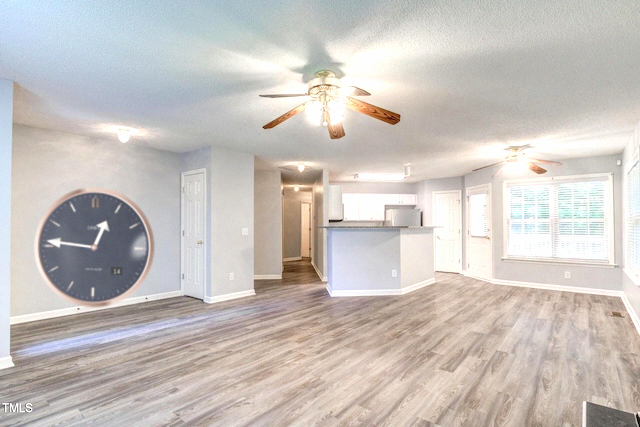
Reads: 12:46
